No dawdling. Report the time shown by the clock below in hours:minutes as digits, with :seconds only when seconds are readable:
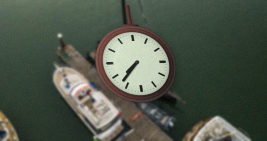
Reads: 7:37
